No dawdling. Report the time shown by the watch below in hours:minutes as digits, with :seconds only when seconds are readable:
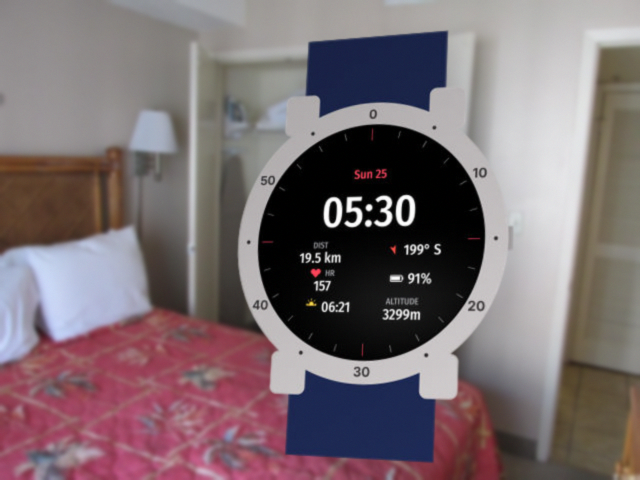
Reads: 5:30
